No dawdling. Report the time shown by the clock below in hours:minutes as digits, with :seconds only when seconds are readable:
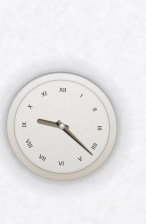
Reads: 9:22
